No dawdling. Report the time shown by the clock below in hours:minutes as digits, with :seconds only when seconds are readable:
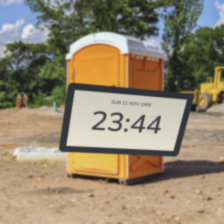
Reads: 23:44
